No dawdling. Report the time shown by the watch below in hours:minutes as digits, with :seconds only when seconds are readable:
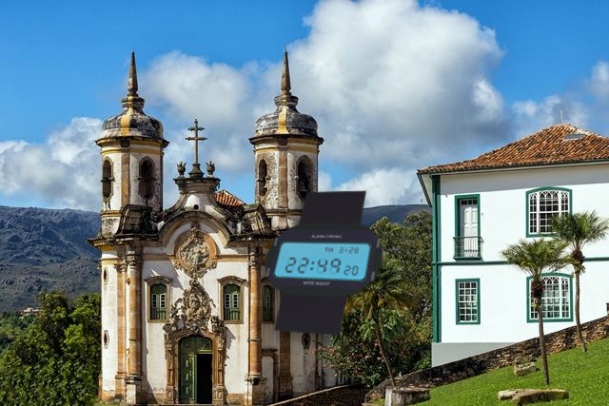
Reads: 22:49:20
